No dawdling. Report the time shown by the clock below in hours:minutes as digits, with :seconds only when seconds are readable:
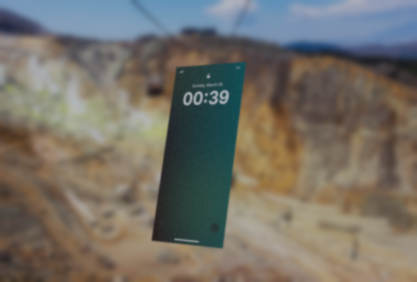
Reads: 0:39
